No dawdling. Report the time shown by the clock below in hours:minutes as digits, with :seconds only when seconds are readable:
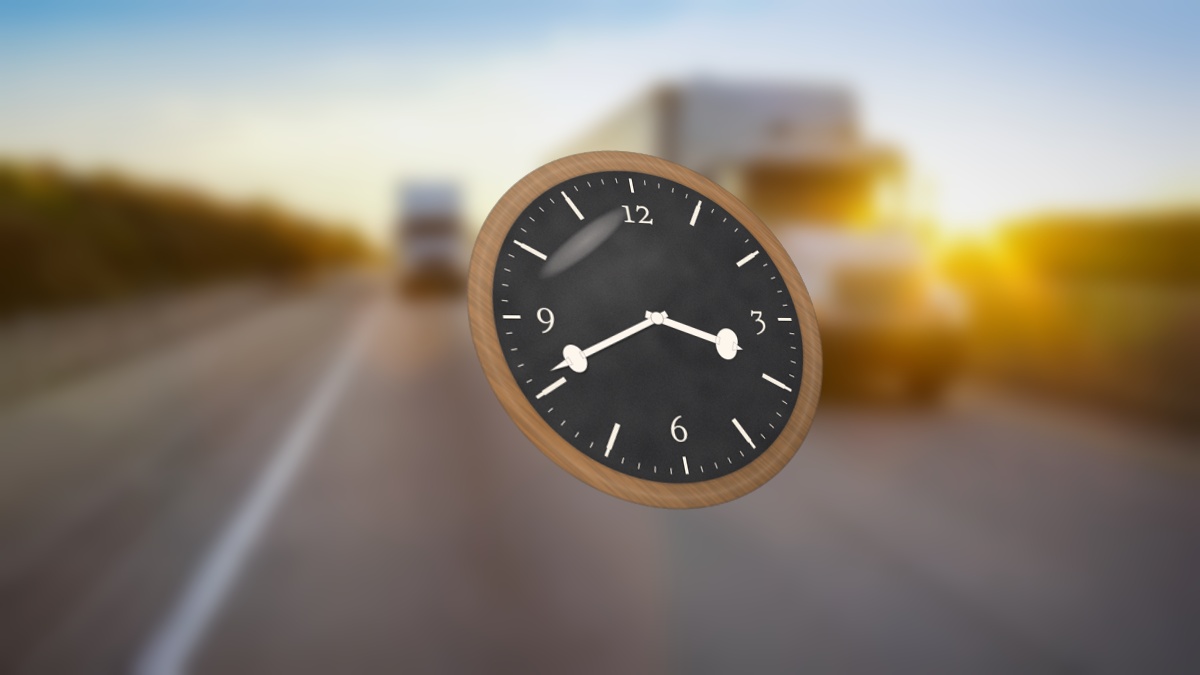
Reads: 3:41
